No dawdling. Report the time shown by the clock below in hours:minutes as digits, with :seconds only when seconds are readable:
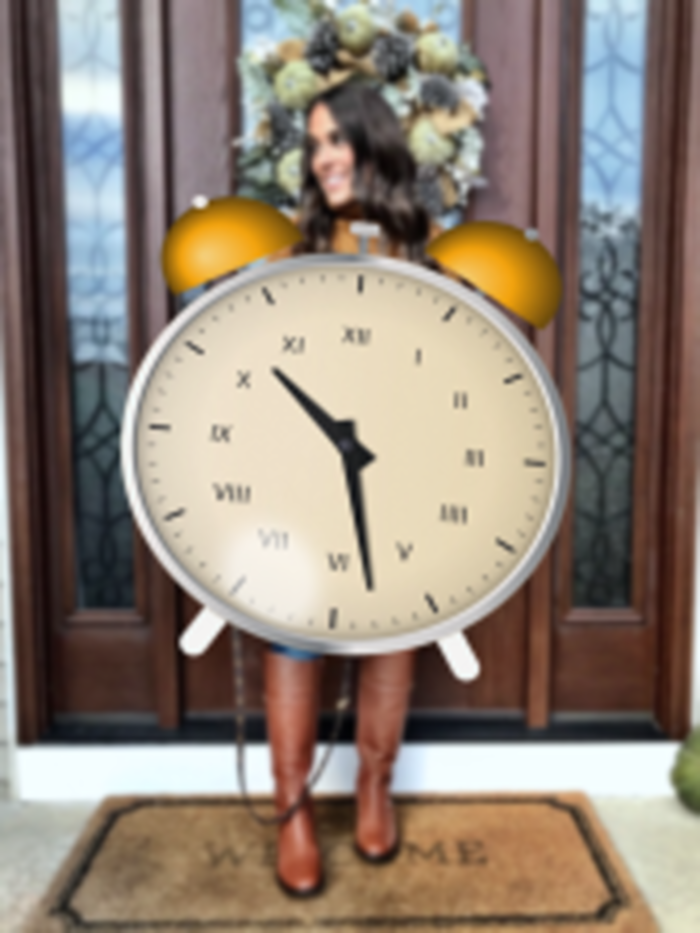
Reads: 10:28
